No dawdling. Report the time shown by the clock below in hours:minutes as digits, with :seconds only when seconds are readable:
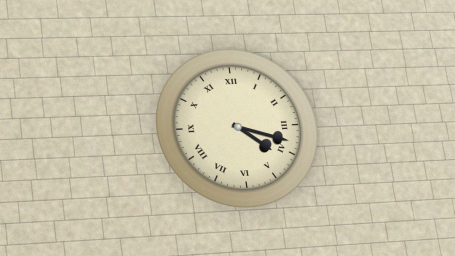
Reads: 4:18
